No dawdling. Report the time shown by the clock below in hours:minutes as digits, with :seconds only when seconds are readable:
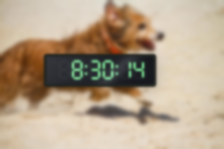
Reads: 8:30:14
